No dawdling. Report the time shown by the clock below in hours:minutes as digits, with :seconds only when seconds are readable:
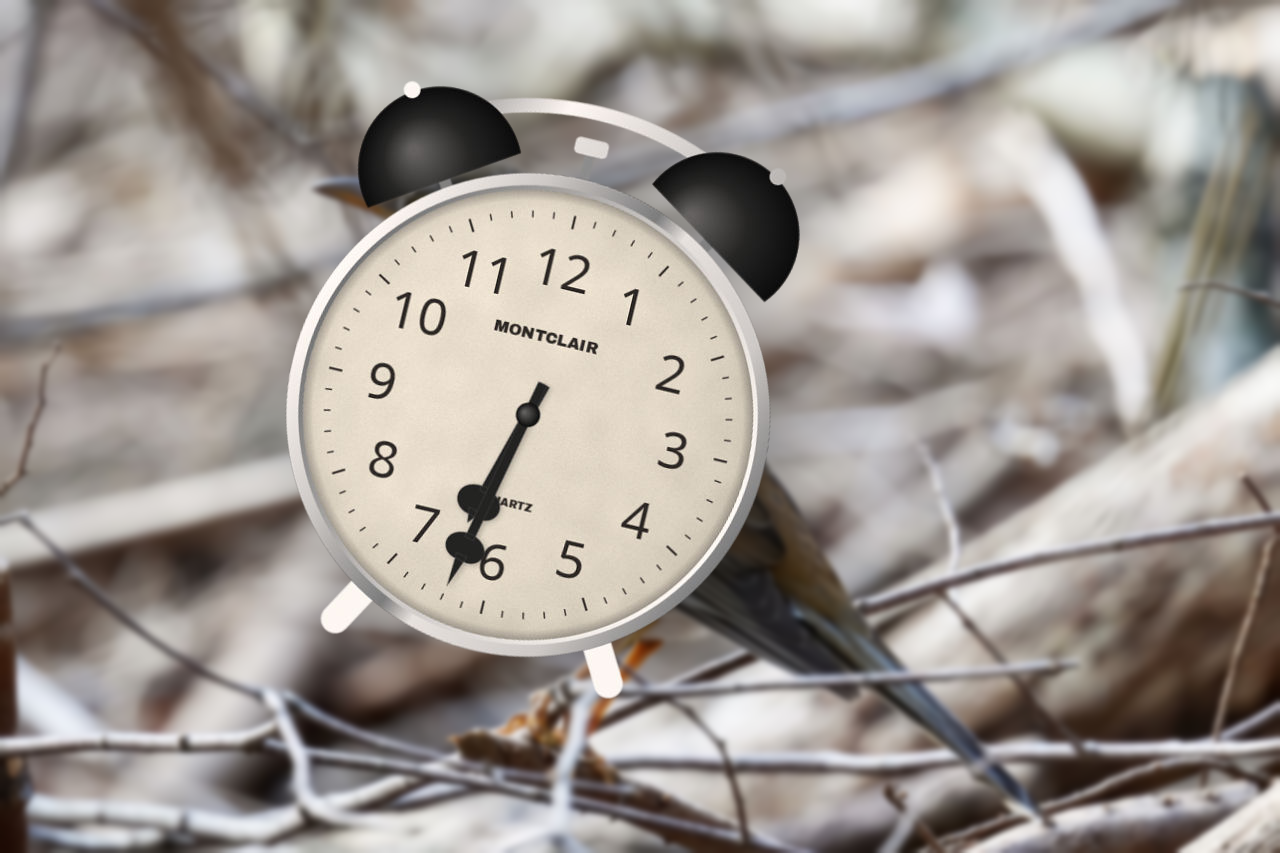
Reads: 6:32
